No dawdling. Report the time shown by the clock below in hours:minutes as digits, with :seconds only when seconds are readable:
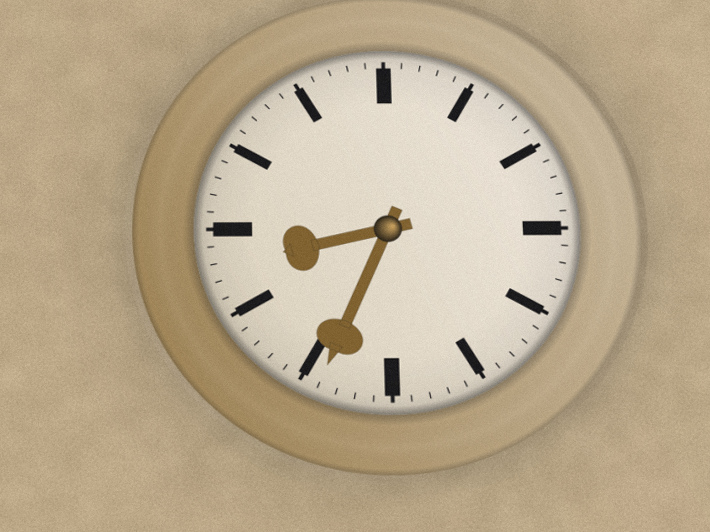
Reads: 8:34
